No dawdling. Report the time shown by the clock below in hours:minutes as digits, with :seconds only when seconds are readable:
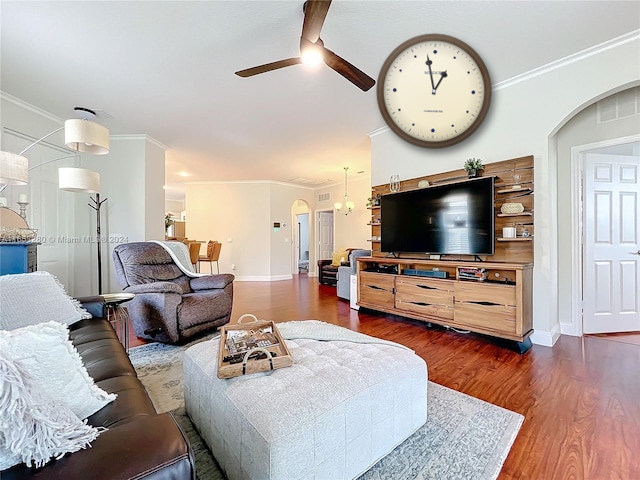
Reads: 12:58
